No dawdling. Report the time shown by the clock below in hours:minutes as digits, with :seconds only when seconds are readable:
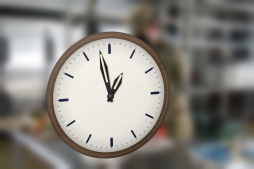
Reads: 12:58
